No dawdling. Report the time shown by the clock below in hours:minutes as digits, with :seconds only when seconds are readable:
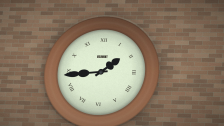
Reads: 1:44
